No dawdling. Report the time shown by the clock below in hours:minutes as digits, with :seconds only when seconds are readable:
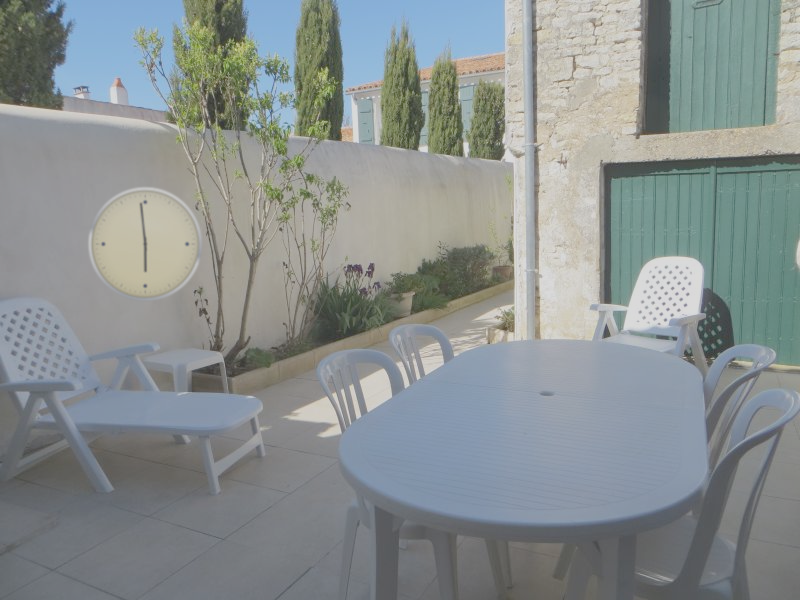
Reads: 5:59
